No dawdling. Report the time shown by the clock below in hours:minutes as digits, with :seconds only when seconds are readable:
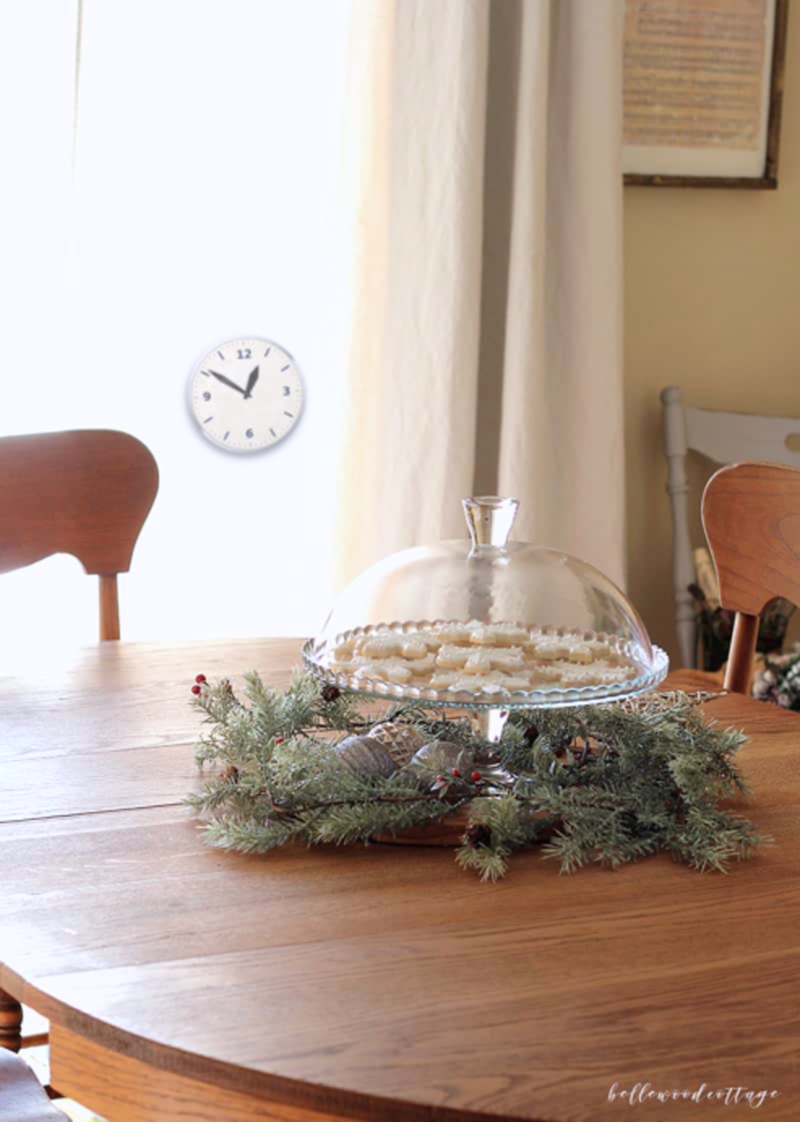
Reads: 12:51
